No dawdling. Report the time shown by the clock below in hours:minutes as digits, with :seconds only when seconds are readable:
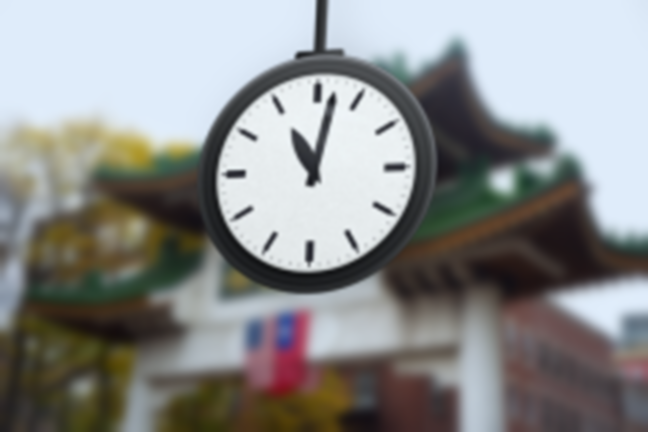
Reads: 11:02
